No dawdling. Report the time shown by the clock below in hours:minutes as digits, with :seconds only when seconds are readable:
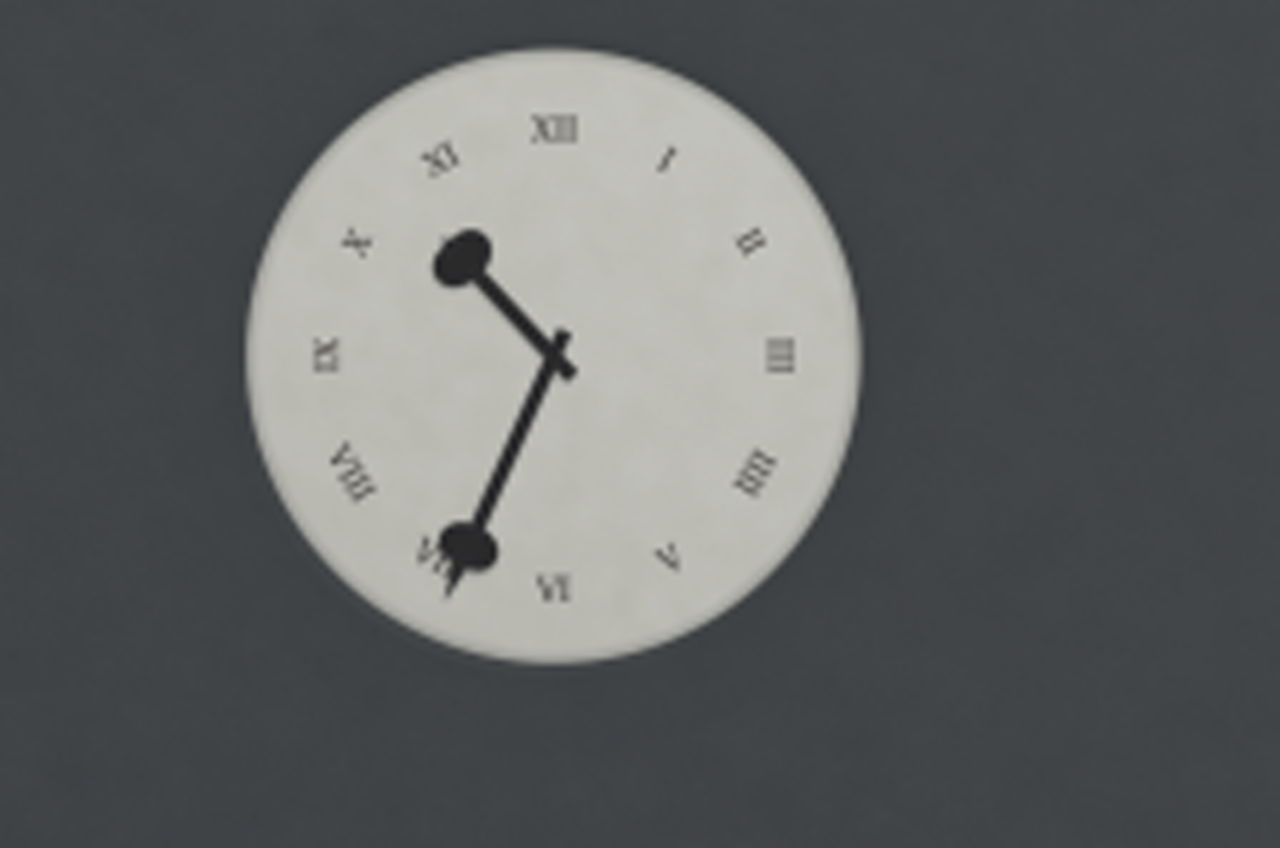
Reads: 10:34
